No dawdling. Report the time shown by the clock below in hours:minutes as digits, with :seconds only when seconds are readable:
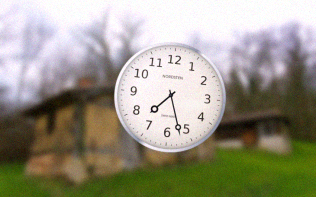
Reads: 7:27
